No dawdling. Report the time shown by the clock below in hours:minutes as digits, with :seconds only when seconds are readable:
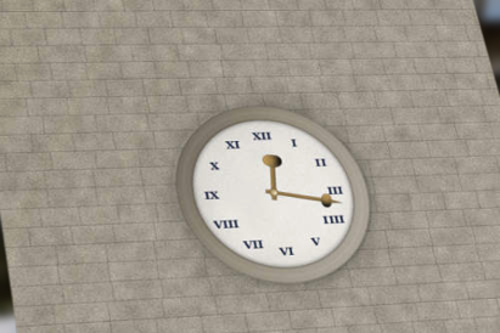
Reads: 12:17
